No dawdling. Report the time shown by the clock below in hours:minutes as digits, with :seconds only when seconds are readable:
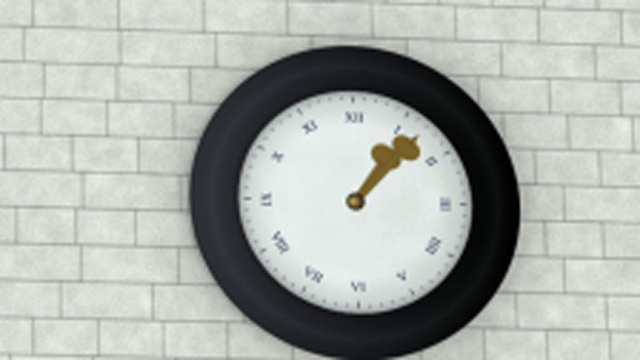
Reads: 1:07
